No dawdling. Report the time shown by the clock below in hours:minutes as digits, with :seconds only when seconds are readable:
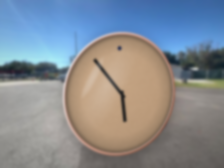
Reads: 5:54
